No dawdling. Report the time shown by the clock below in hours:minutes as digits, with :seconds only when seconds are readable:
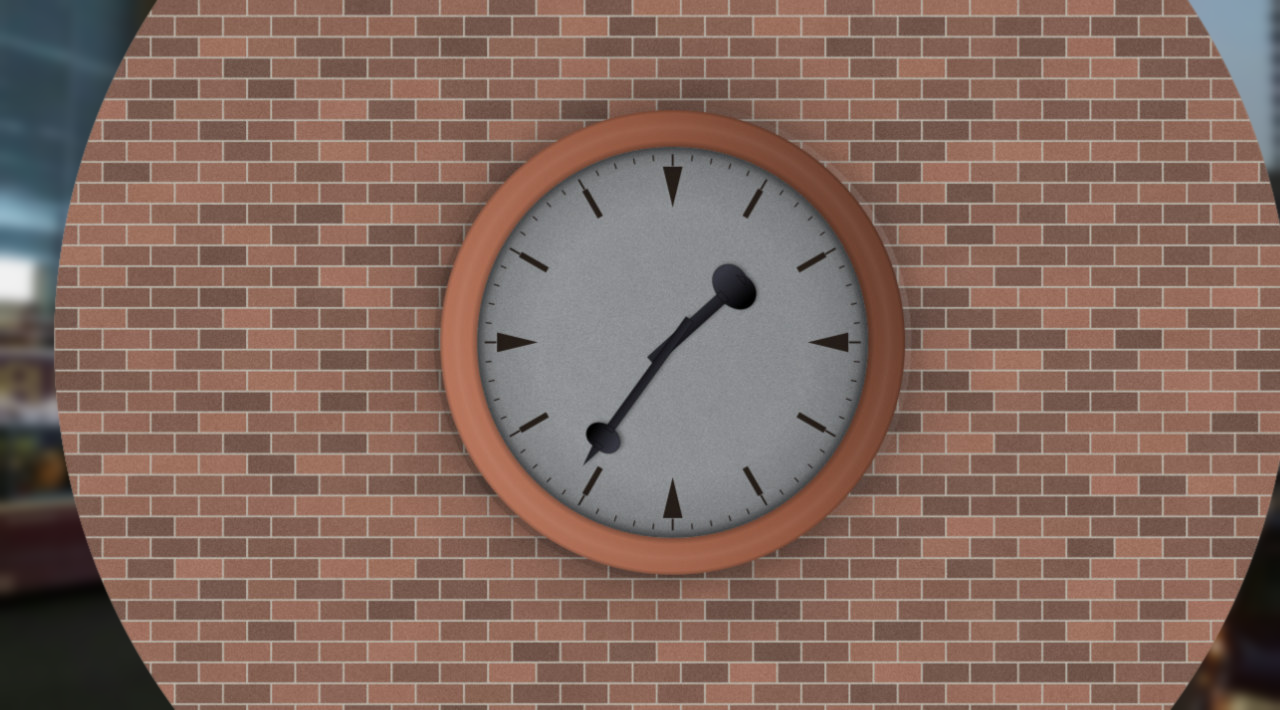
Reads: 1:36
